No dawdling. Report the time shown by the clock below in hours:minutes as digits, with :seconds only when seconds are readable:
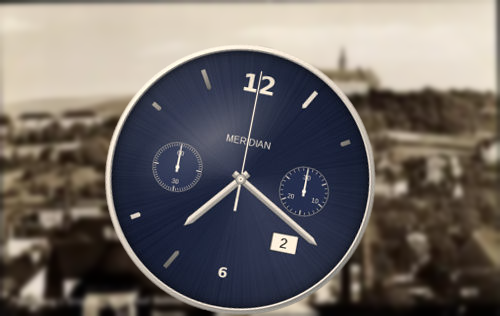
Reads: 7:20
